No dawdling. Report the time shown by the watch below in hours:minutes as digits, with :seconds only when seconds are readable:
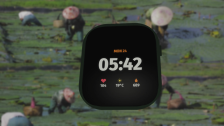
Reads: 5:42
